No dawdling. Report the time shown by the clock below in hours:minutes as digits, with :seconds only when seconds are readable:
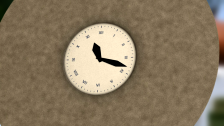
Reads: 11:18
